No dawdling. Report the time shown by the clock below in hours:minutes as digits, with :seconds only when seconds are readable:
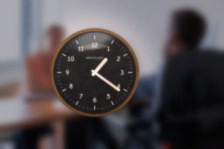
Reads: 1:21
